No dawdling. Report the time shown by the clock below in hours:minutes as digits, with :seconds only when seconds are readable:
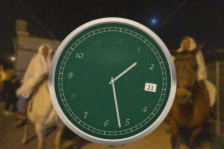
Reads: 1:27
